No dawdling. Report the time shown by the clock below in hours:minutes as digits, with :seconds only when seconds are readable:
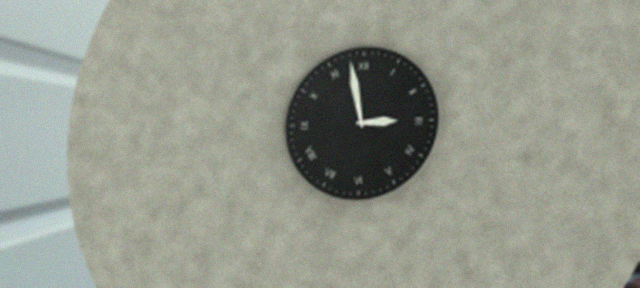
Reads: 2:58
